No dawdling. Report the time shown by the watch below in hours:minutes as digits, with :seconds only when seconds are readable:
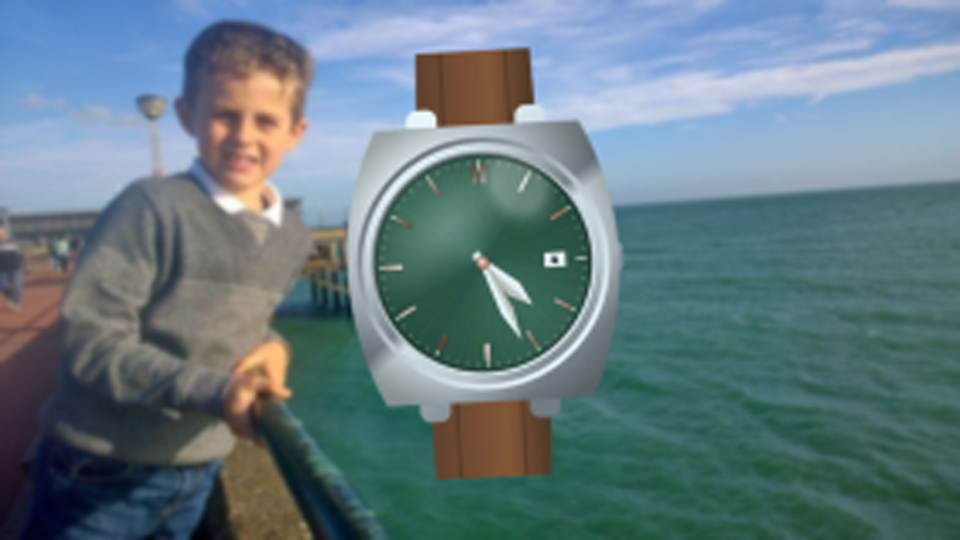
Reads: 4:26
